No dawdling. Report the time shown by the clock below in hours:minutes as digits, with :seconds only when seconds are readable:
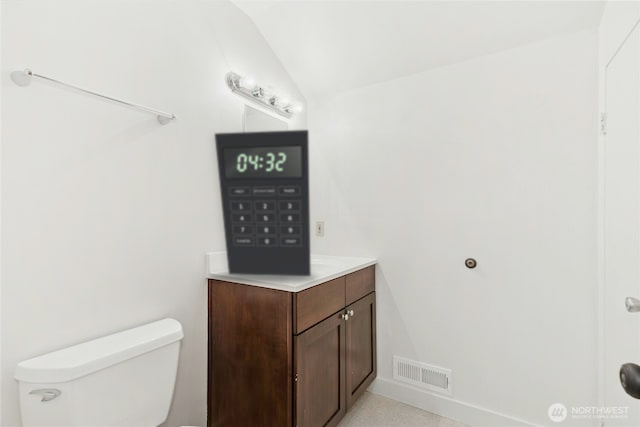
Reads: 4:32
